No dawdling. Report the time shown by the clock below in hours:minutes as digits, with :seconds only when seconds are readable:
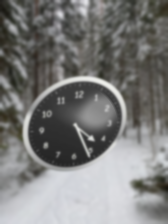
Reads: 4:26
